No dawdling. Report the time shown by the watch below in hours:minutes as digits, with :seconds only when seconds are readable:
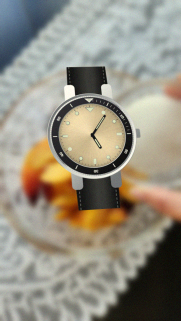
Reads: 5:06
